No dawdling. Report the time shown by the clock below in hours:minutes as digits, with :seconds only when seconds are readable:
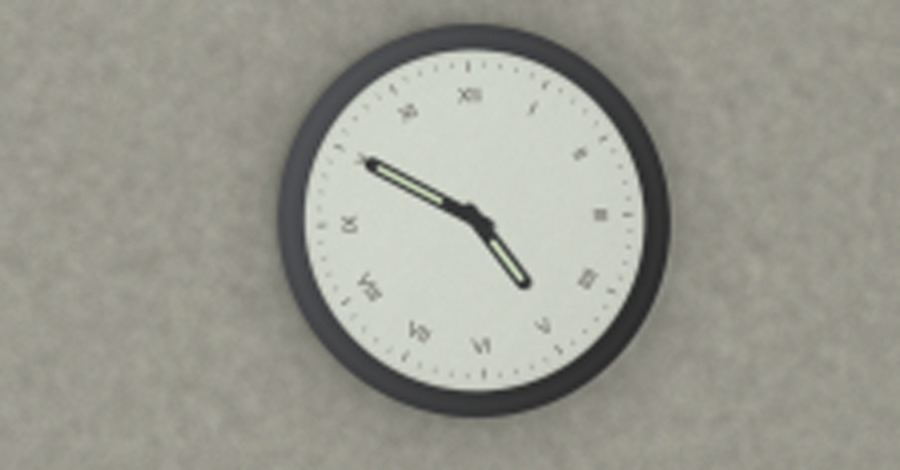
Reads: 4:50
